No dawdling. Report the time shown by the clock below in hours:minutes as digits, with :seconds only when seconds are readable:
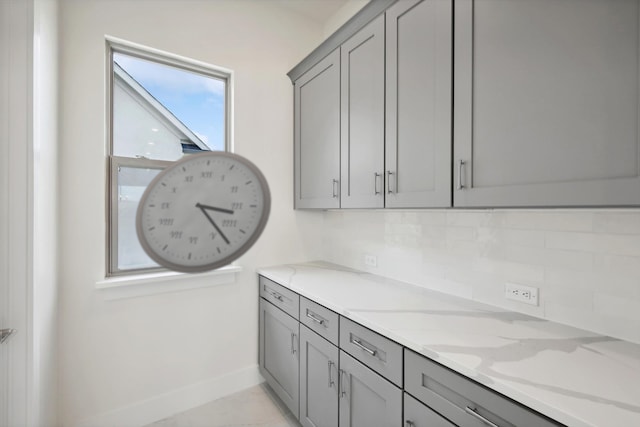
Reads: 3:23
